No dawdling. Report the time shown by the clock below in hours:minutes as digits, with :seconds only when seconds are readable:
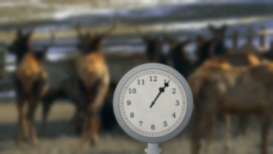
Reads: 1:06
